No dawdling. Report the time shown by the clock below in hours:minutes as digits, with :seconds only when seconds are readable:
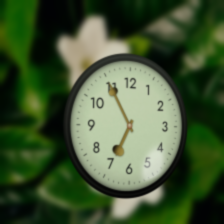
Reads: 6:55
